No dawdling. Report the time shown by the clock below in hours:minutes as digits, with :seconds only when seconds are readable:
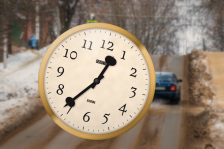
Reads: 12:36
